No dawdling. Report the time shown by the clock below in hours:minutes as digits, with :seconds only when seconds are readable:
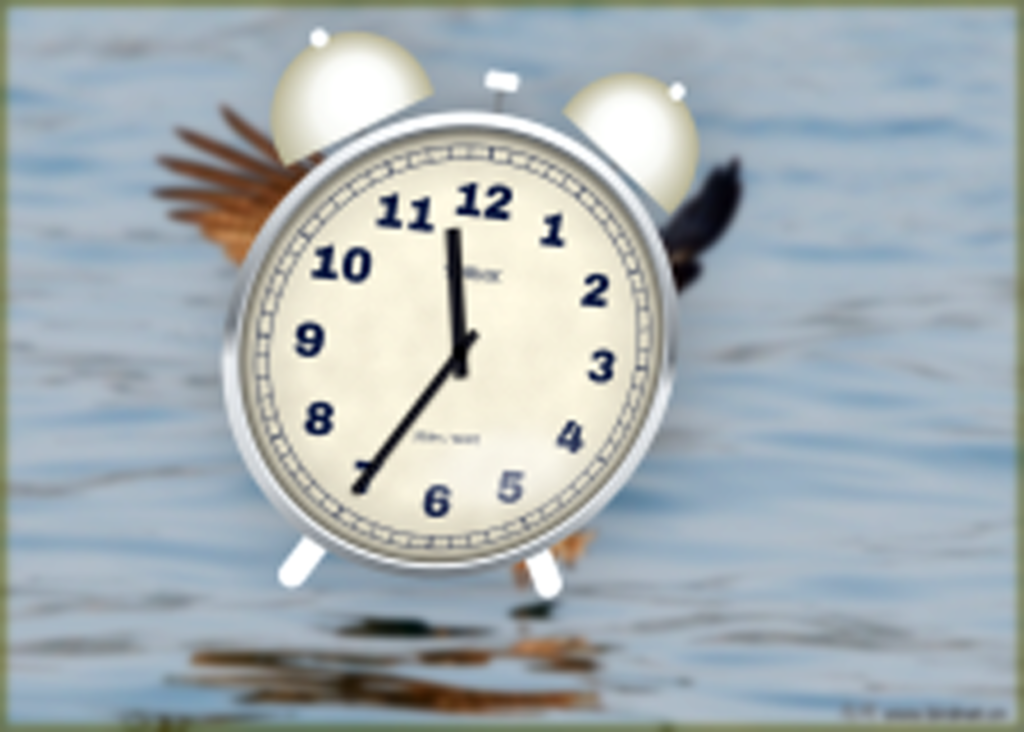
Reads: 11:35
